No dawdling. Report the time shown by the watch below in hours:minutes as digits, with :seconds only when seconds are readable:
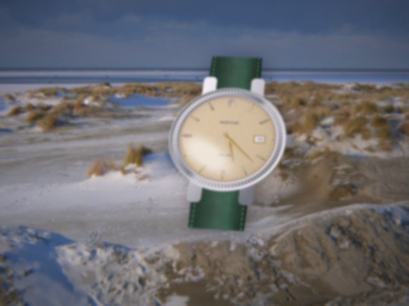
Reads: 5:22
